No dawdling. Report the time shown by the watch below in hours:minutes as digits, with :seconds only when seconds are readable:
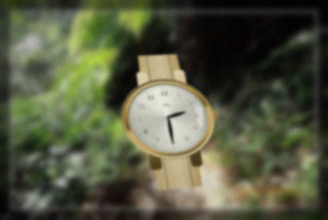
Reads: 2:30
